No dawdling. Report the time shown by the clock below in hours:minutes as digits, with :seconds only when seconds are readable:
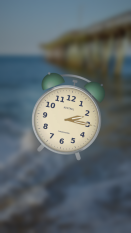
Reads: 2:15
